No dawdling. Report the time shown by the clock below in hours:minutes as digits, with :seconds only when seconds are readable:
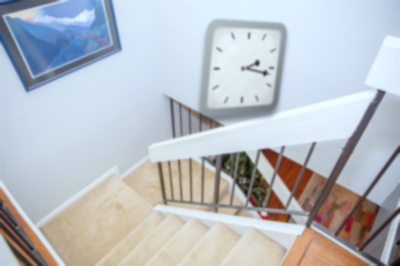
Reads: 2:17
